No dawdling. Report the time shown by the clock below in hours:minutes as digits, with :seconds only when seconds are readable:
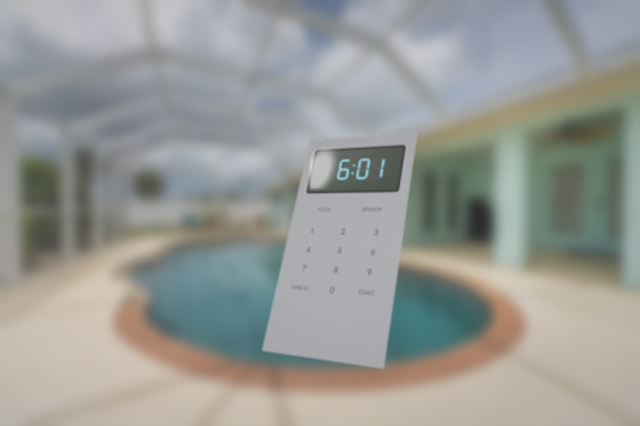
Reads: 6:01
